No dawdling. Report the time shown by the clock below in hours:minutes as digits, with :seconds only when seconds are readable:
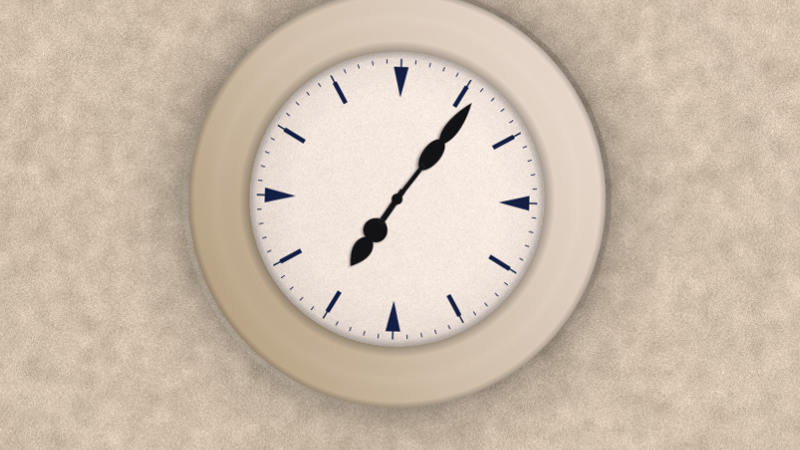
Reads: 7:06
